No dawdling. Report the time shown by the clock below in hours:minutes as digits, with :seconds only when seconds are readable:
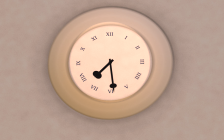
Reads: 7:29
